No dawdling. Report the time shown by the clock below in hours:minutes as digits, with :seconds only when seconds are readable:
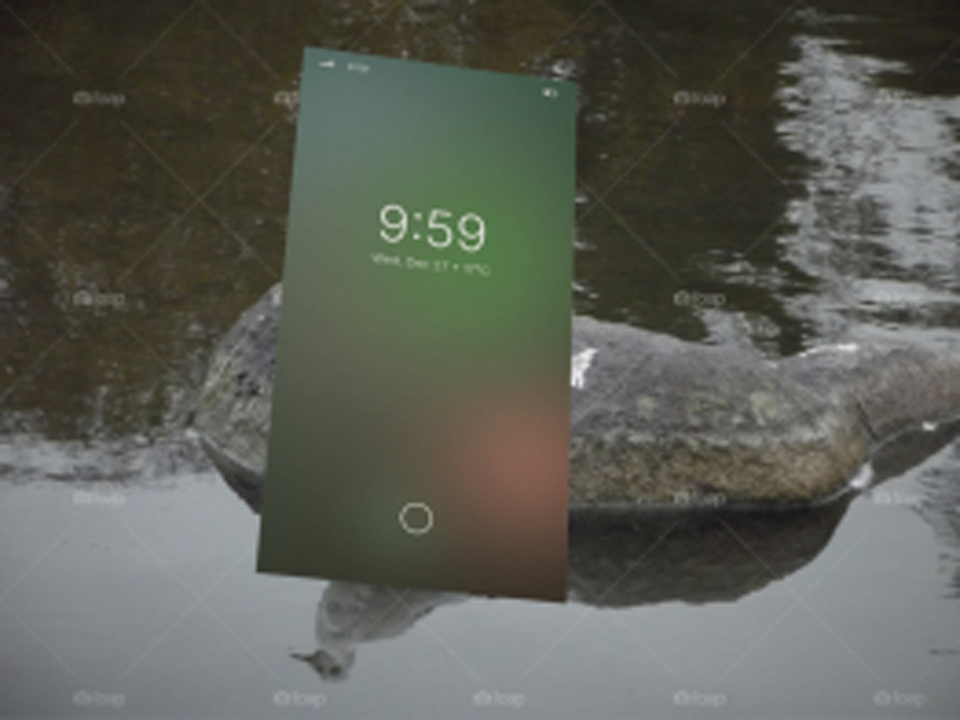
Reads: 9:59
